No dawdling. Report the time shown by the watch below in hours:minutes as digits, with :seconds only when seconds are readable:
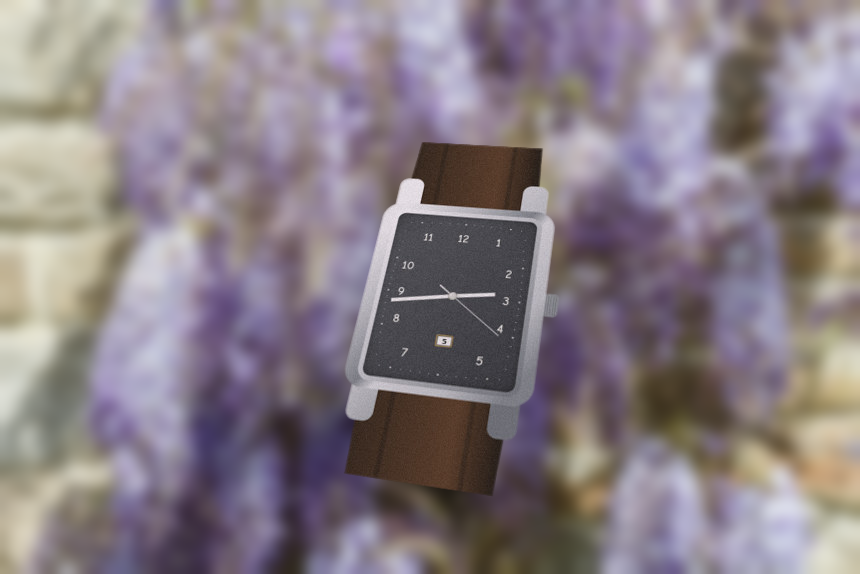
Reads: 2:43:21
